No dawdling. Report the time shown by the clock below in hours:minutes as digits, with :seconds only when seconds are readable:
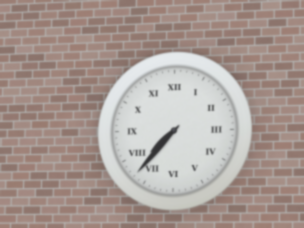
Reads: 7:37
